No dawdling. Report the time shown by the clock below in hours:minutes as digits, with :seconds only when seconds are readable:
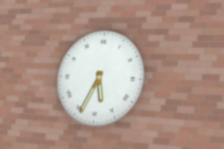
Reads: 5:34
